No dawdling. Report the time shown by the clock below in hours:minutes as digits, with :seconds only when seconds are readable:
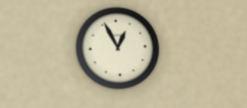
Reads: 12:56
